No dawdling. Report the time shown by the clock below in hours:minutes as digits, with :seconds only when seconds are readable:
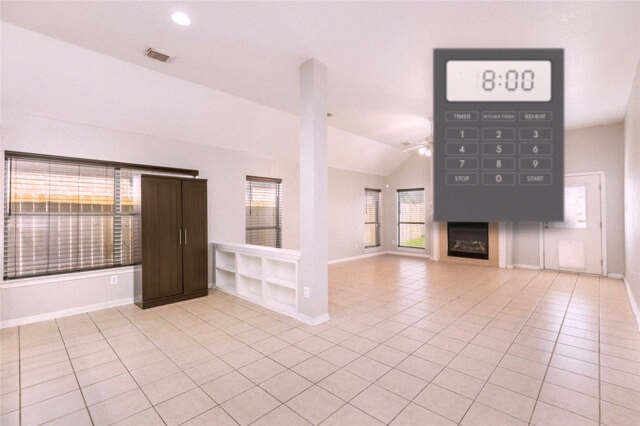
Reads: 8:00
